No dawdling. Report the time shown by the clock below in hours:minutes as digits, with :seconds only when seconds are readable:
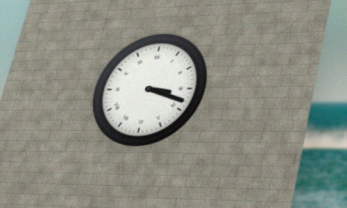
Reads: 3:18
